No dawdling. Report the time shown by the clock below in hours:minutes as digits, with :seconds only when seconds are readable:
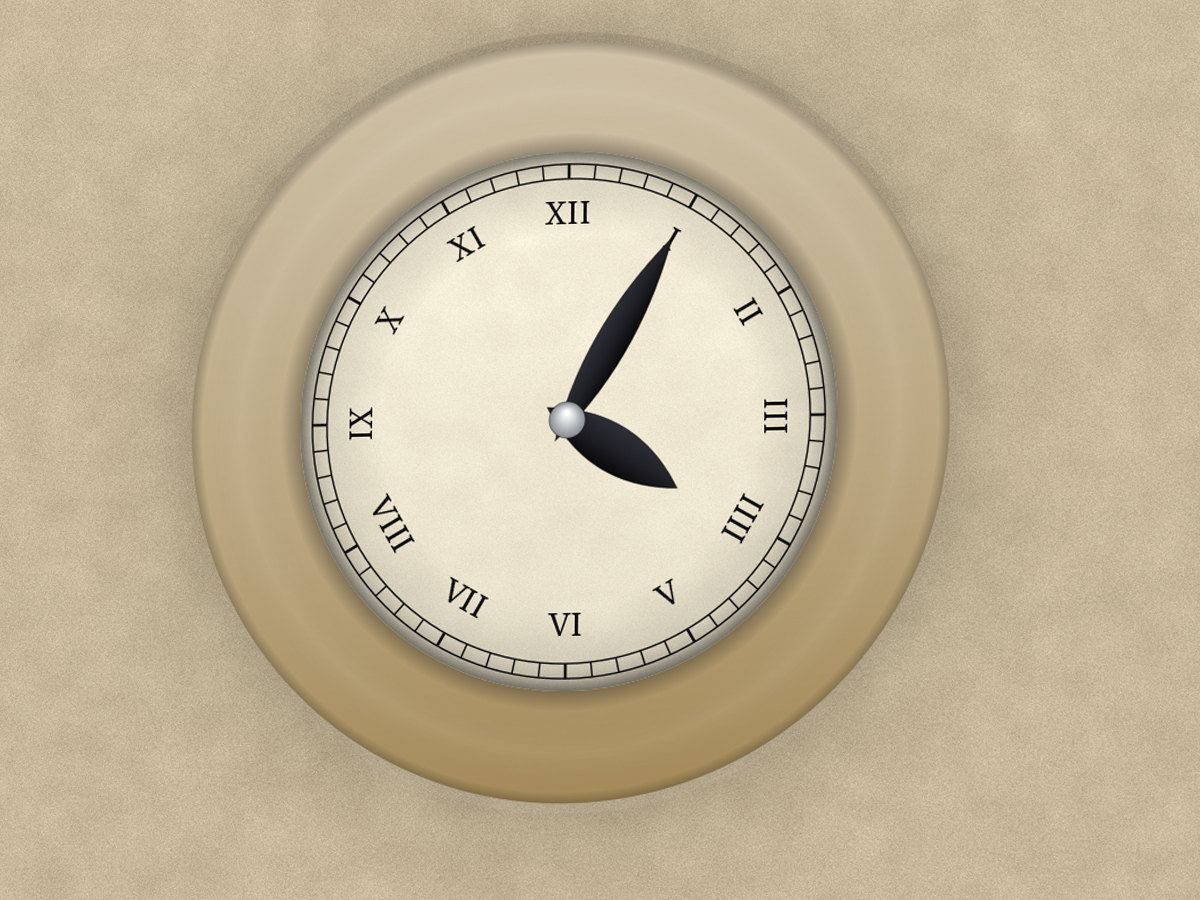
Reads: 4:05
